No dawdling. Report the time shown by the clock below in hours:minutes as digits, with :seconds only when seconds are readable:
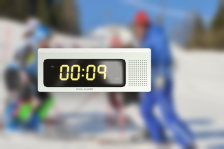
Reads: 0:09
